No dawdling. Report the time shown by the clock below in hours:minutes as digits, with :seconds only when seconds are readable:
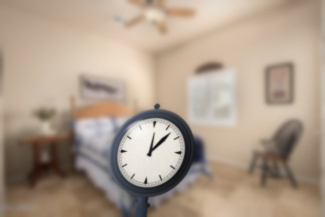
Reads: 12:07
